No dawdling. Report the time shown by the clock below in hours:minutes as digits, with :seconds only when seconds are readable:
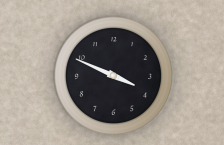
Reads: 3:49
